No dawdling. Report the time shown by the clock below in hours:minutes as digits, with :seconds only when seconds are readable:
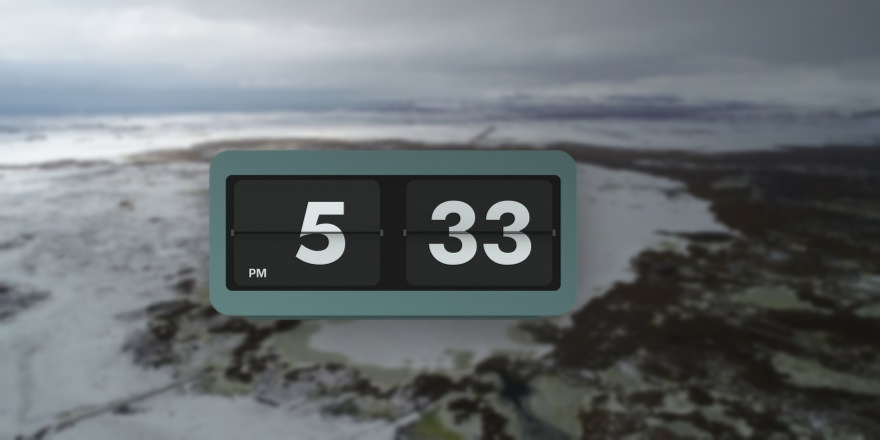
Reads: 5:33
